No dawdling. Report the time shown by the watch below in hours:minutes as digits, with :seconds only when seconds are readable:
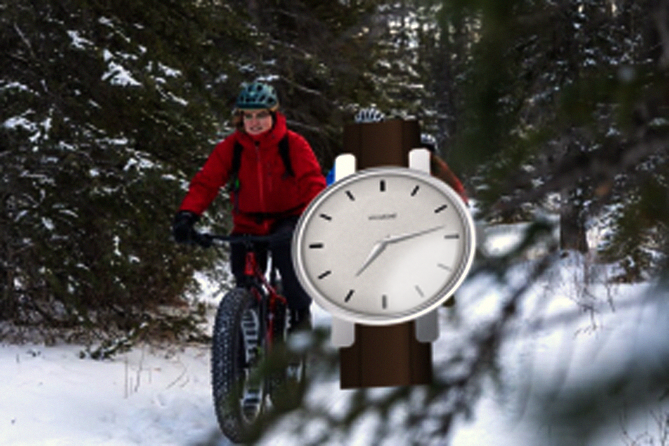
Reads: 7:13
